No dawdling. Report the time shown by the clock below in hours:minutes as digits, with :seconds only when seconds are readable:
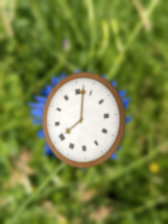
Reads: 8:02
